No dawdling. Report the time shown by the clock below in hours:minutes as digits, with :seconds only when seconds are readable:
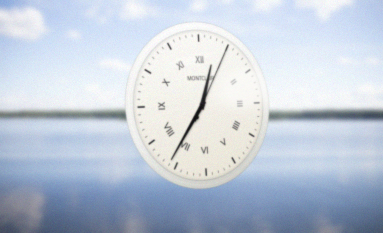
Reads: 12:36:05
